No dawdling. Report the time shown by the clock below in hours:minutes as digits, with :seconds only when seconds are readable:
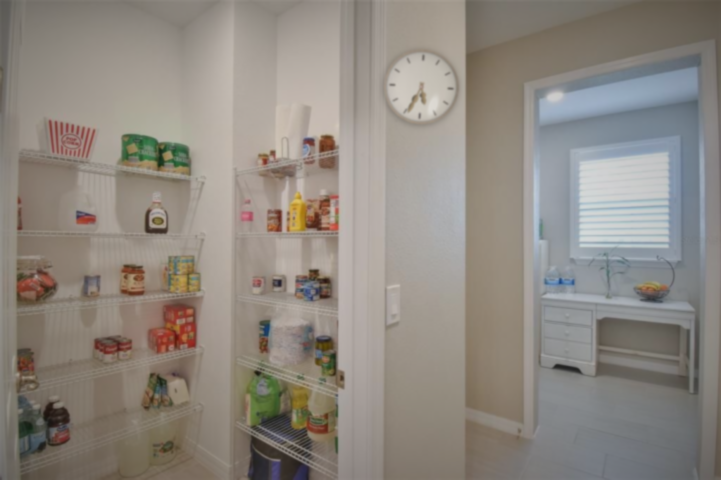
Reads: 5:34
